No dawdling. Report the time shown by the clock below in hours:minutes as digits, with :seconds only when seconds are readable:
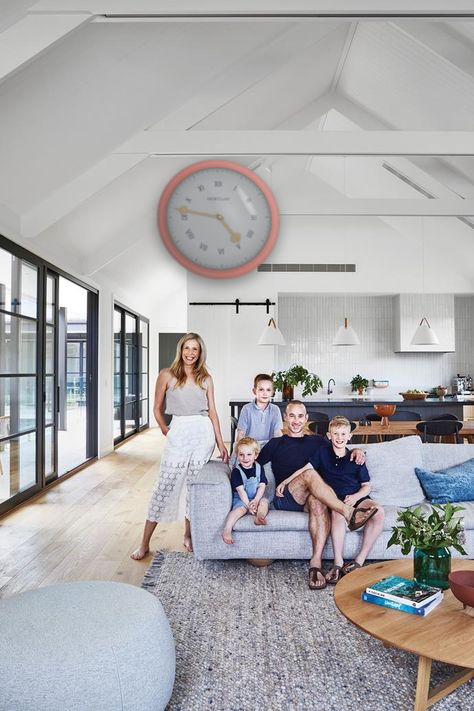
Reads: 4:47
